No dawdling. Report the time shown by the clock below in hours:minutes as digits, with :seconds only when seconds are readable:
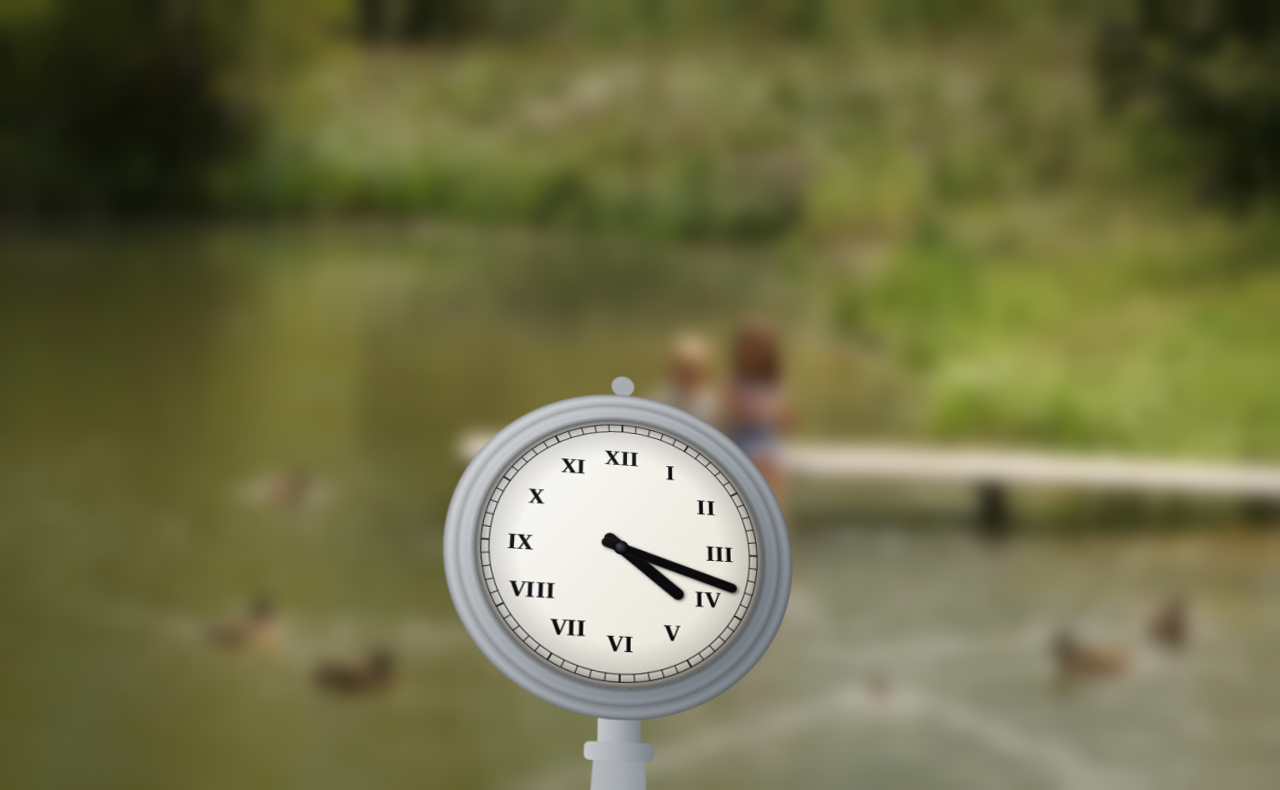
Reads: 4:18
